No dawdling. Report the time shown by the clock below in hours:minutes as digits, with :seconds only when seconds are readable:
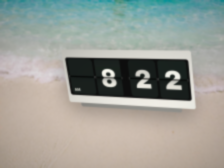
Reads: 8:22
